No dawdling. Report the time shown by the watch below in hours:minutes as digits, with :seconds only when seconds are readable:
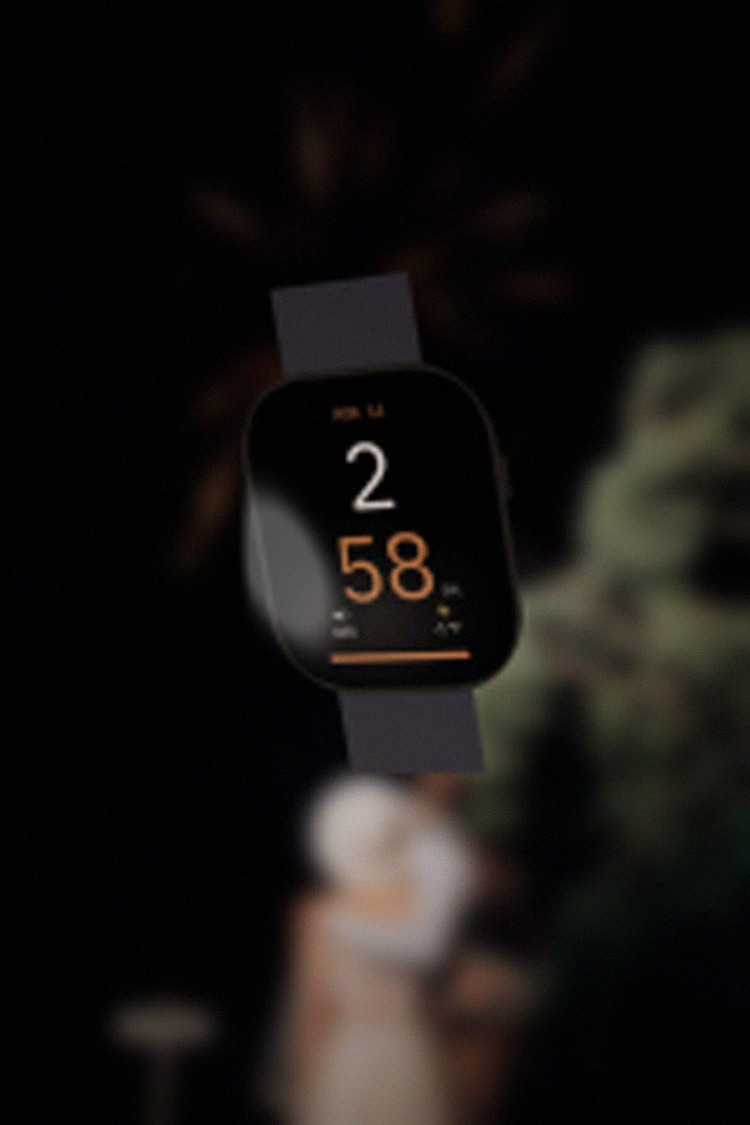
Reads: 2:58
